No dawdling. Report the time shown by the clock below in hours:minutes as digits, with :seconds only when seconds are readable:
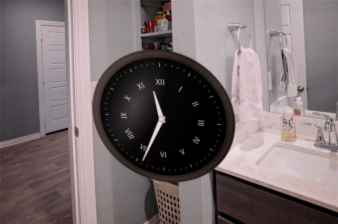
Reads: 11:34
